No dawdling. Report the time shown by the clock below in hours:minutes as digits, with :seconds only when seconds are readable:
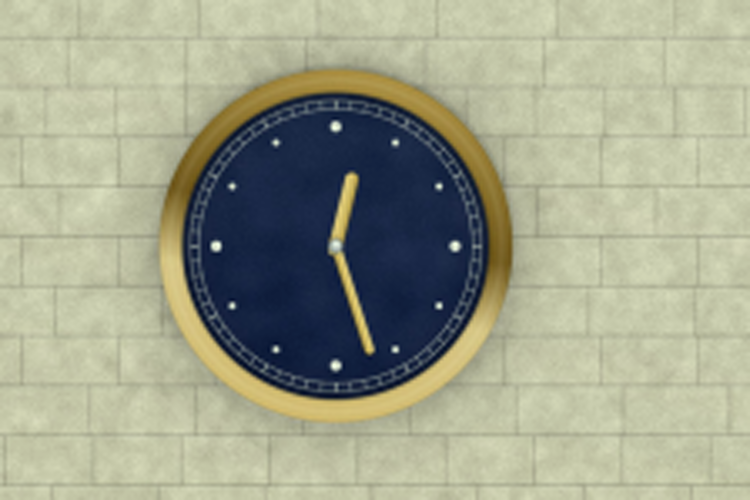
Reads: 12:27
